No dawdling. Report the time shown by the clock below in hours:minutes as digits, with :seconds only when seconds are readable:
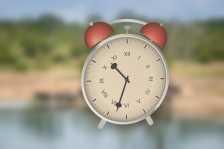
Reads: 10:33
